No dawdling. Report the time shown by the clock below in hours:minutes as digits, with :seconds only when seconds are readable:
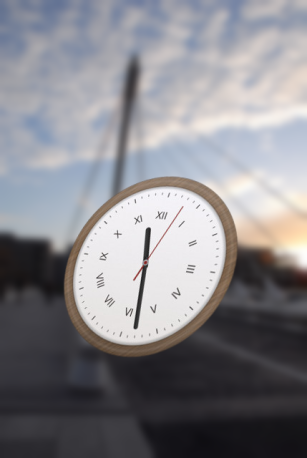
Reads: 11:28:03
